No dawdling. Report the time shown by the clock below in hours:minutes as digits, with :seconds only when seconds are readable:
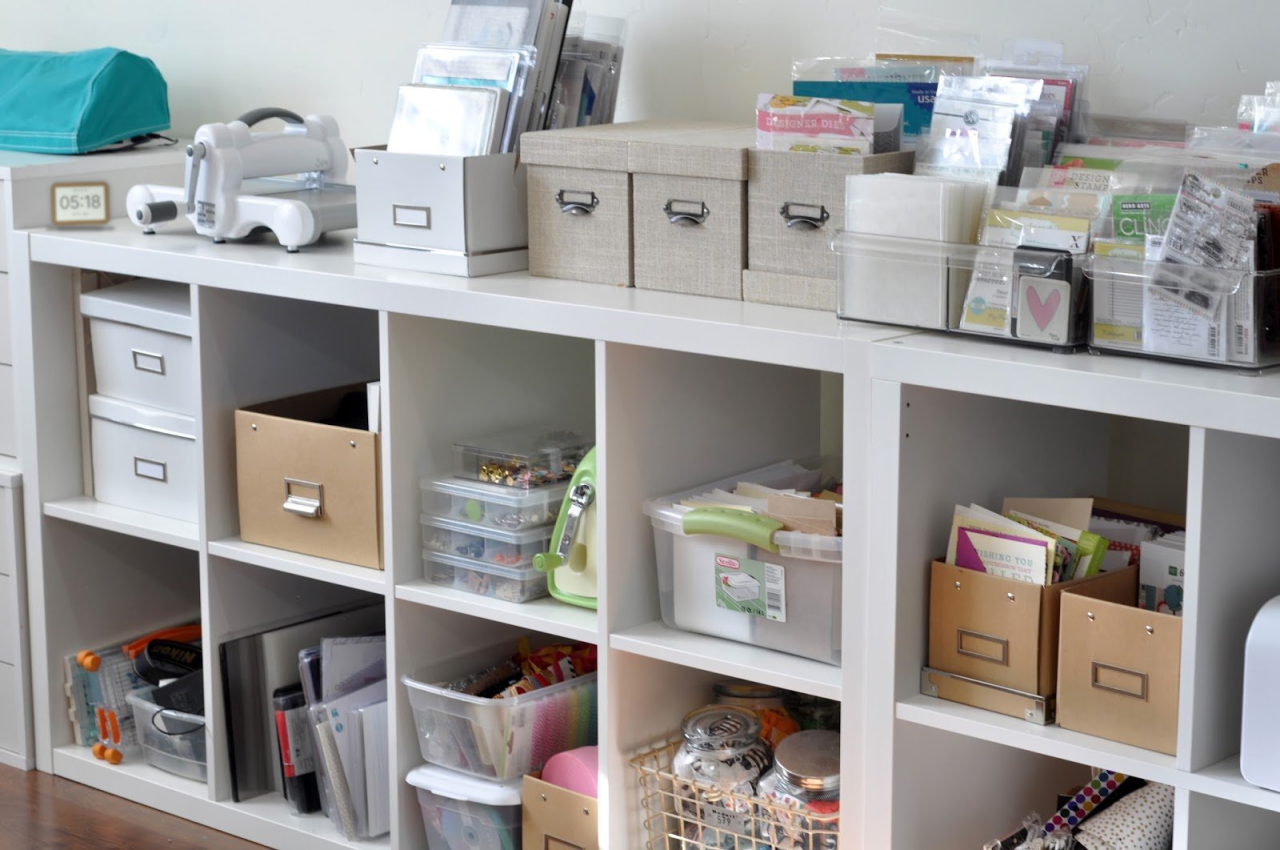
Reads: 5:18
